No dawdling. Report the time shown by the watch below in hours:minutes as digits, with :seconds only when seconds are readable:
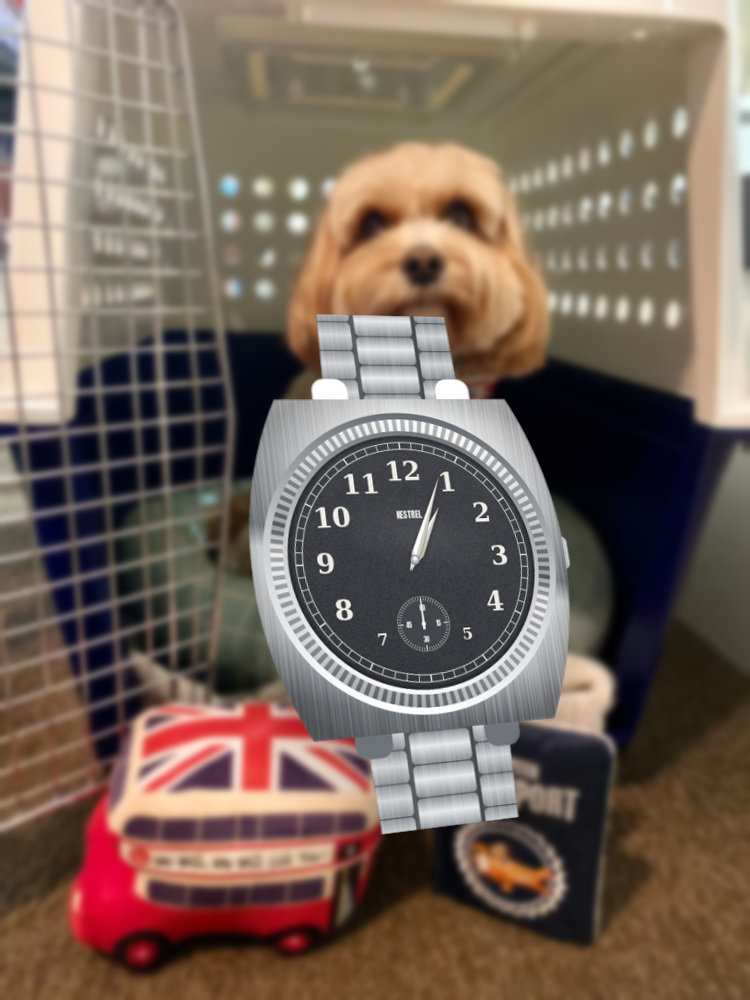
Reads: 1:04
